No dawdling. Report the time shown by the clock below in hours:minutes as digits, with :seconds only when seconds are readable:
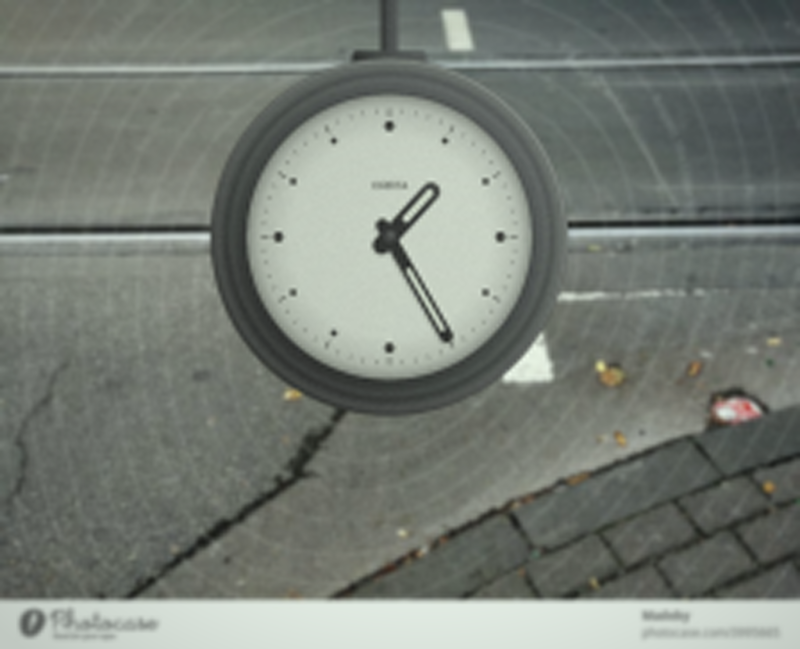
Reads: 1:25
